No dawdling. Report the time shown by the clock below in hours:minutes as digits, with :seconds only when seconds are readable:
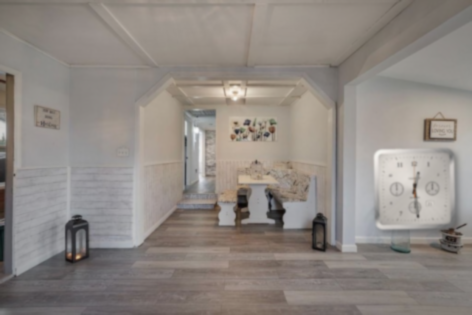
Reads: 12:29
